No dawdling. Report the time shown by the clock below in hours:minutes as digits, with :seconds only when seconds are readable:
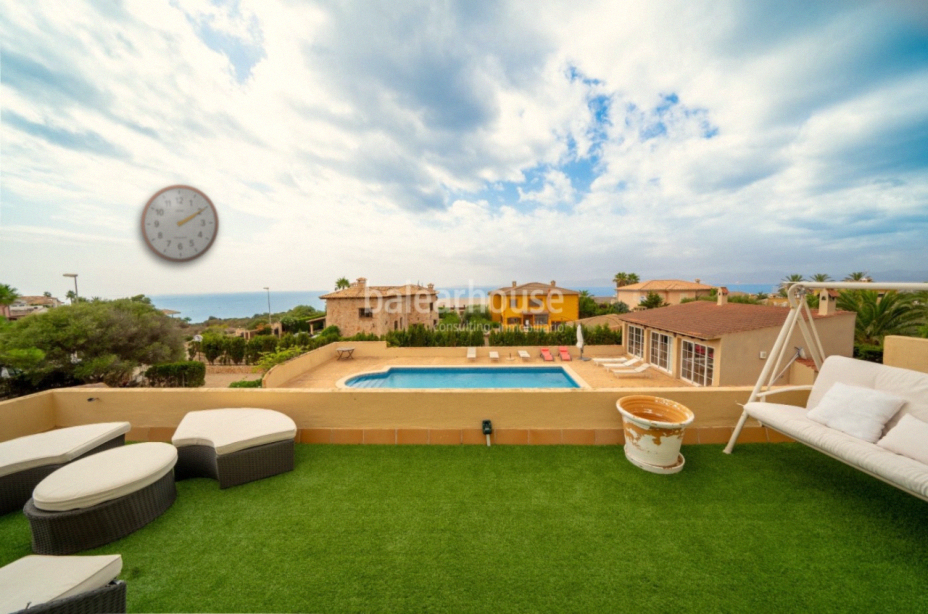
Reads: 2:10
